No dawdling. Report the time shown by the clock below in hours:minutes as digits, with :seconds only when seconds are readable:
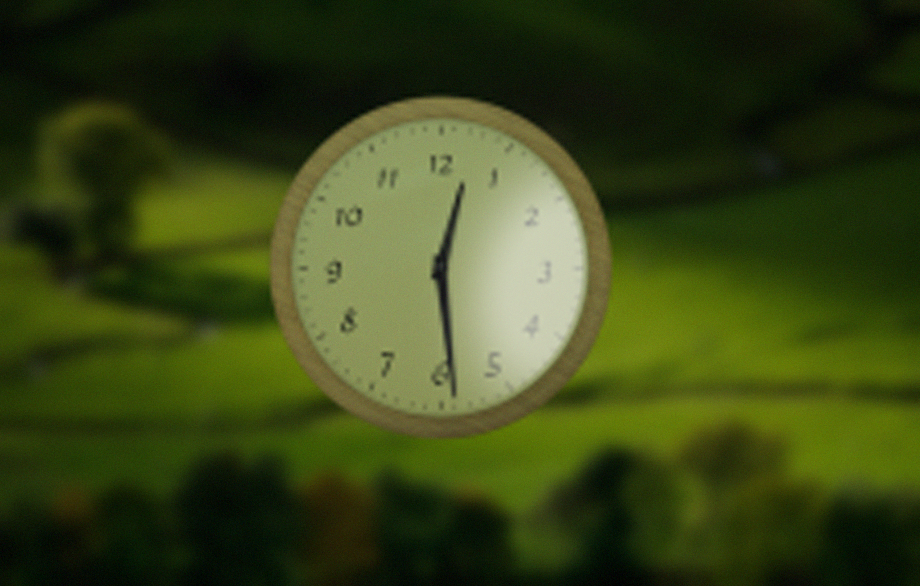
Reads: 12:29
